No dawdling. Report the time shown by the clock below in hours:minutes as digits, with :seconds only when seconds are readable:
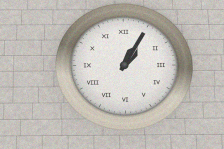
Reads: 1:05
